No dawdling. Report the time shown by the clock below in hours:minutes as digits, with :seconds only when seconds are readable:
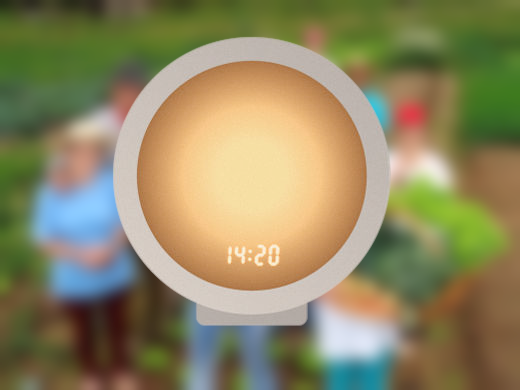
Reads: 14:20
